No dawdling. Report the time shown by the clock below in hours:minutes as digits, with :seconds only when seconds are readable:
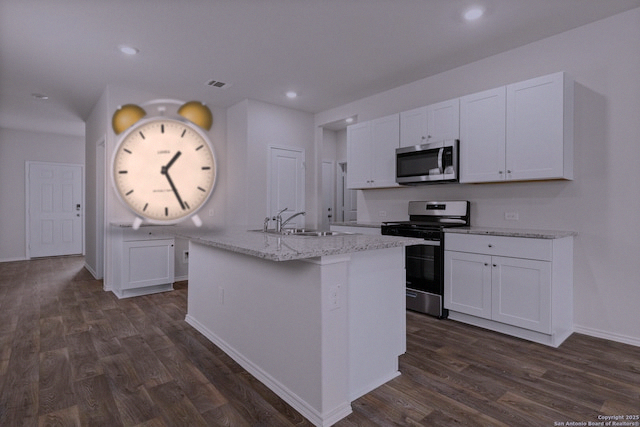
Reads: 1:26
